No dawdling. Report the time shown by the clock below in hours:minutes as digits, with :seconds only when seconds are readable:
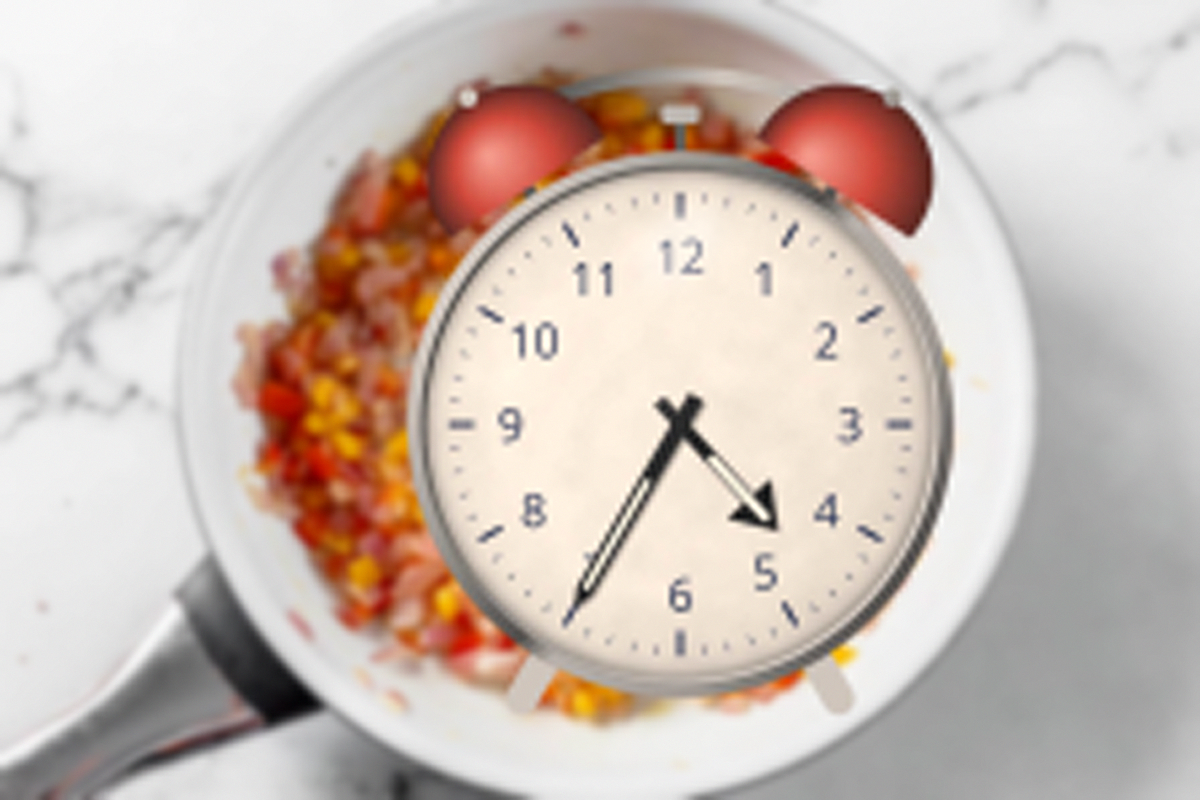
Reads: 4:35
